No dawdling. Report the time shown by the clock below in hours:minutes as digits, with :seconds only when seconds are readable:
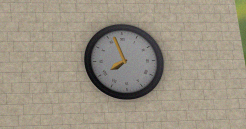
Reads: 7:57
